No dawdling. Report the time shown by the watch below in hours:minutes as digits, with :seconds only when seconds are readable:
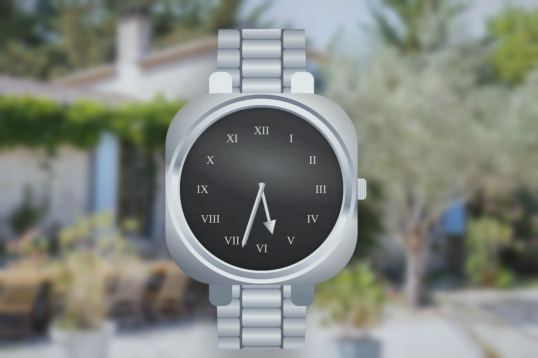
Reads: 5:33
